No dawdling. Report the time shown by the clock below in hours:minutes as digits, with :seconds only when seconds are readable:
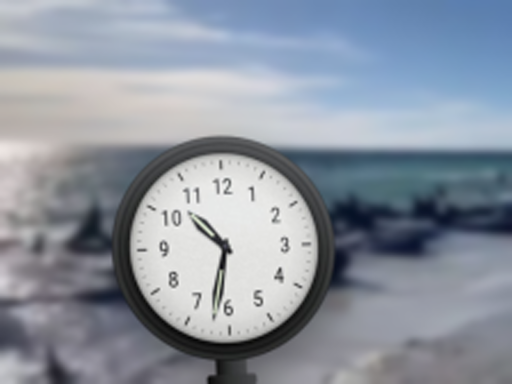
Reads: 10:32
